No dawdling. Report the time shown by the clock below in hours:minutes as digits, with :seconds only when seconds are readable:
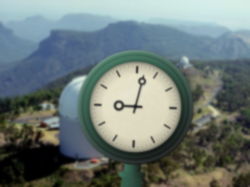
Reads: 9:02
